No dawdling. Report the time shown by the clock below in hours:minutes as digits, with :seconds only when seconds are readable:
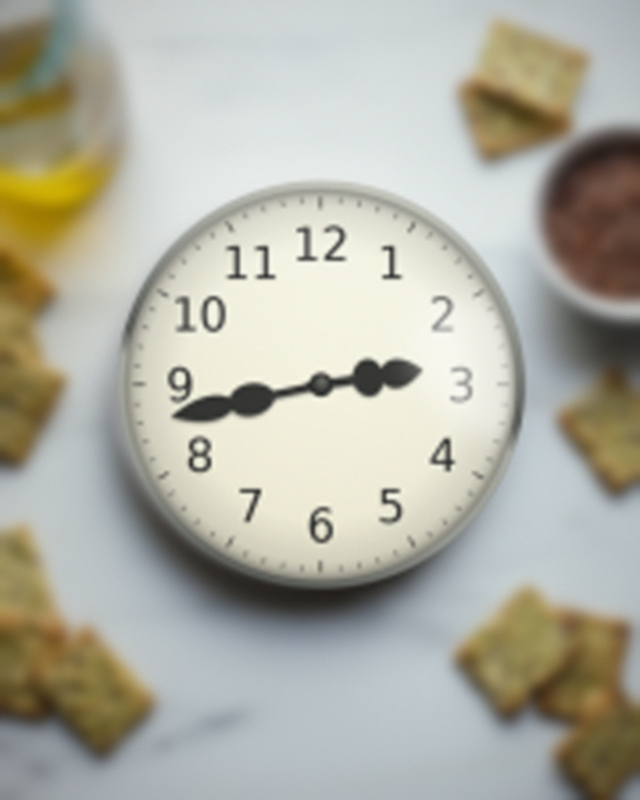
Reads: 2:43
